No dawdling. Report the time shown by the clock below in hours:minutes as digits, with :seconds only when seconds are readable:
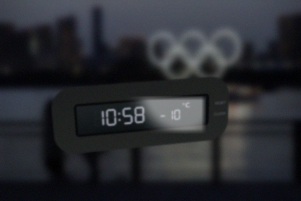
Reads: 10:58
